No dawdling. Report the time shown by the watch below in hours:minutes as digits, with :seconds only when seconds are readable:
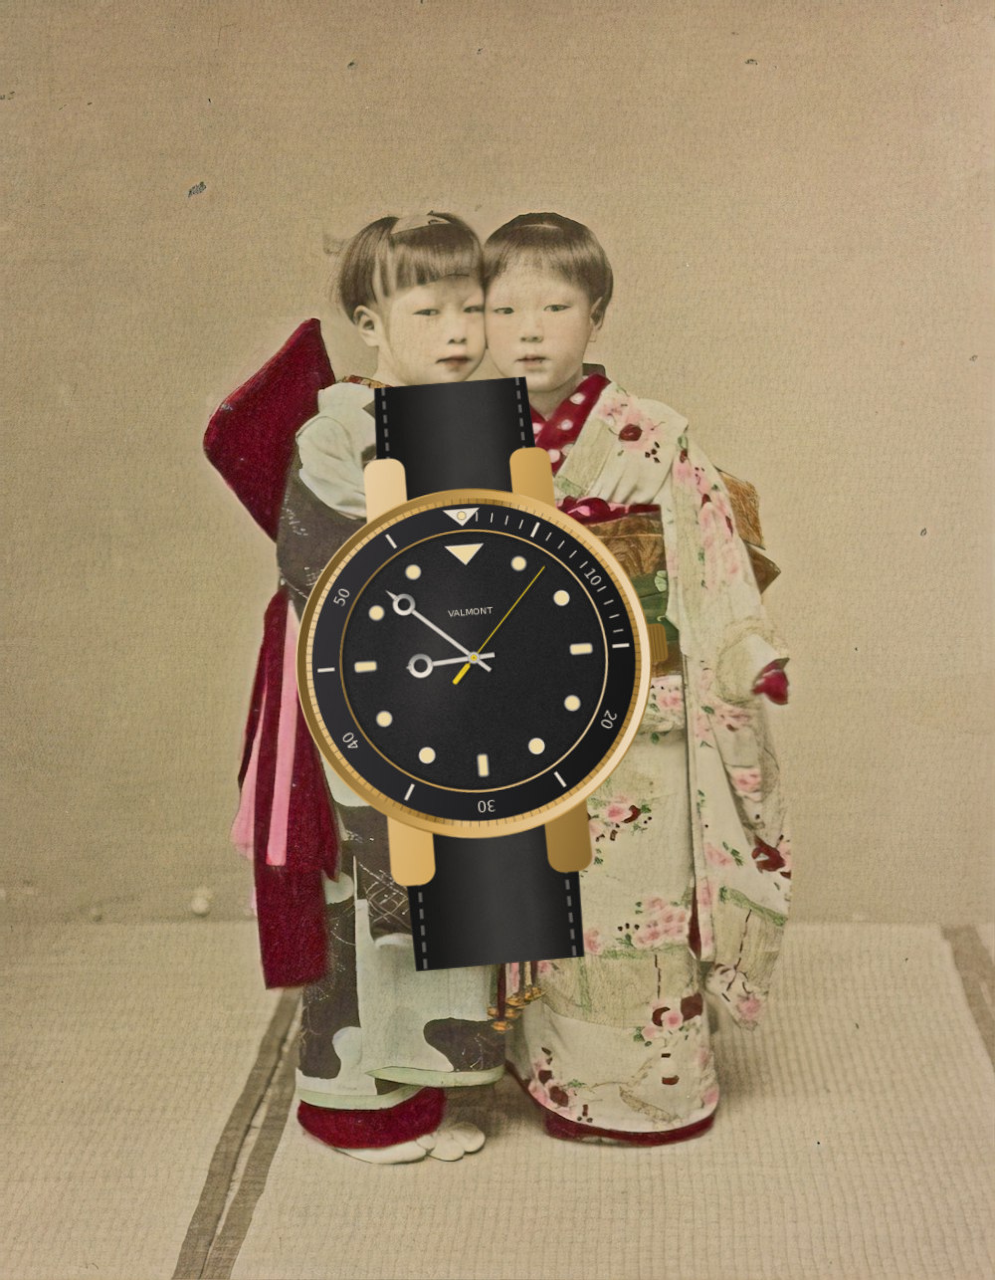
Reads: 8:52:07
